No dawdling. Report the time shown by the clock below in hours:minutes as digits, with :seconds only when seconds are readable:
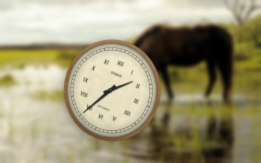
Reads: 1:35
